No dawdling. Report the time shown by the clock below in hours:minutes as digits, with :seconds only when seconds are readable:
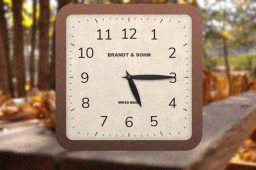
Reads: 5:15
